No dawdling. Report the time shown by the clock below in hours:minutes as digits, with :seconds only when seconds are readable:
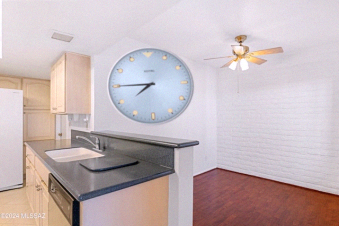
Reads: 7:45
